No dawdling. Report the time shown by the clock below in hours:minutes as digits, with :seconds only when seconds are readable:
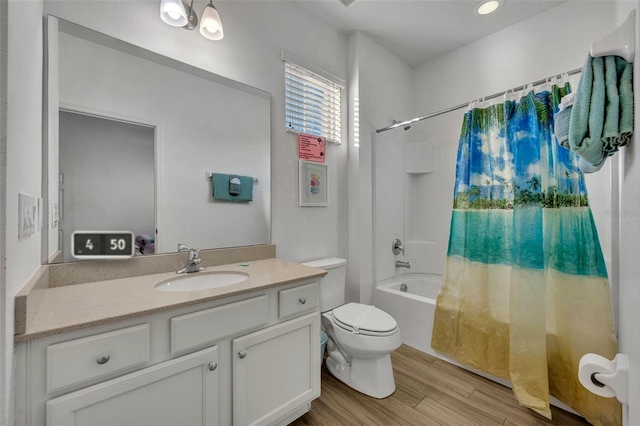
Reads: 4:50
